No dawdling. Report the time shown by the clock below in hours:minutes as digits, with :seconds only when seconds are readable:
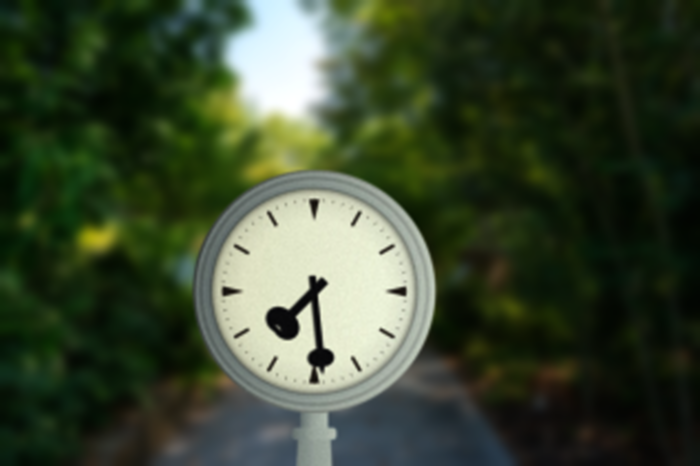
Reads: 7:29
